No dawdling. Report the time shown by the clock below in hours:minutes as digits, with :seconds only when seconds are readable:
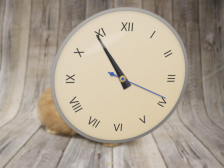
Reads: 10:54:19
